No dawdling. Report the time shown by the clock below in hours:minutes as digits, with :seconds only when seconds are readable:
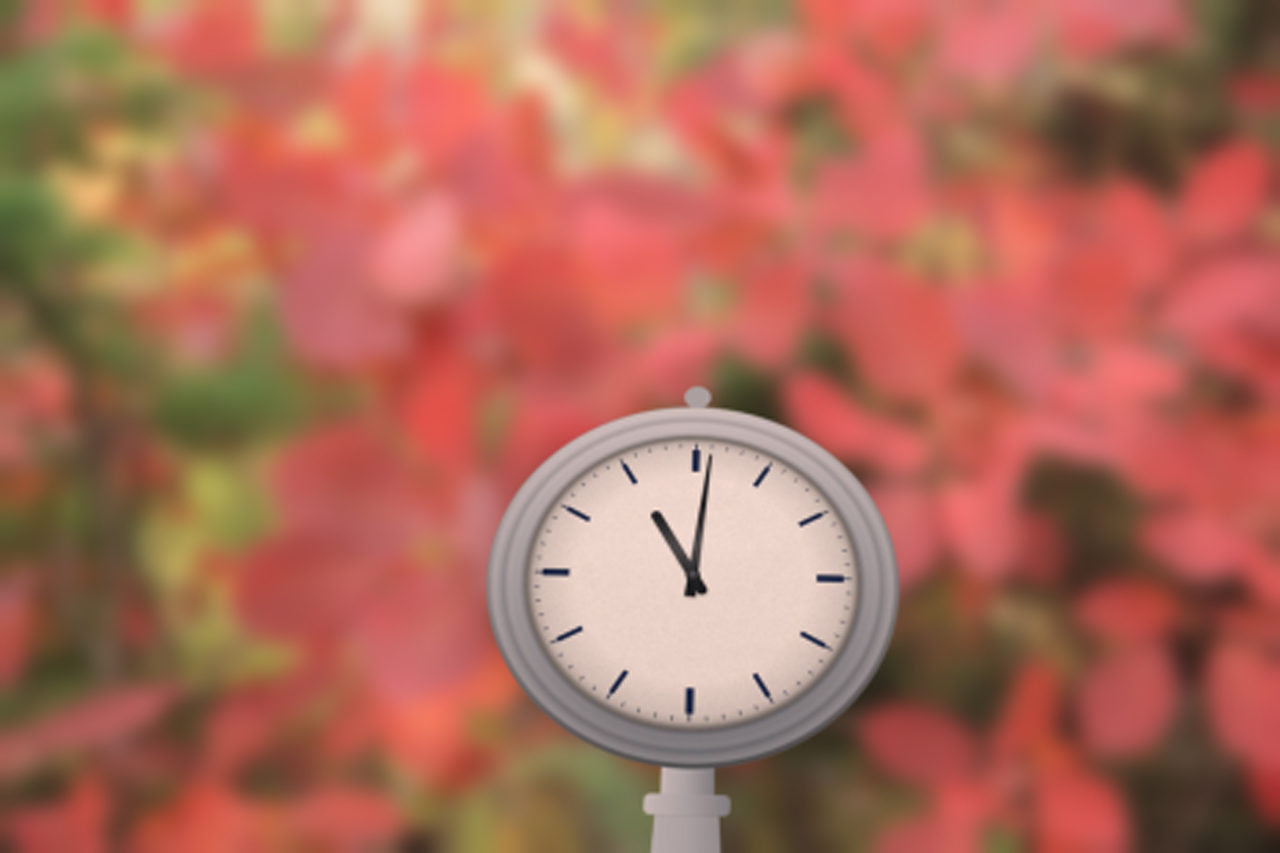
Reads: 11:01
